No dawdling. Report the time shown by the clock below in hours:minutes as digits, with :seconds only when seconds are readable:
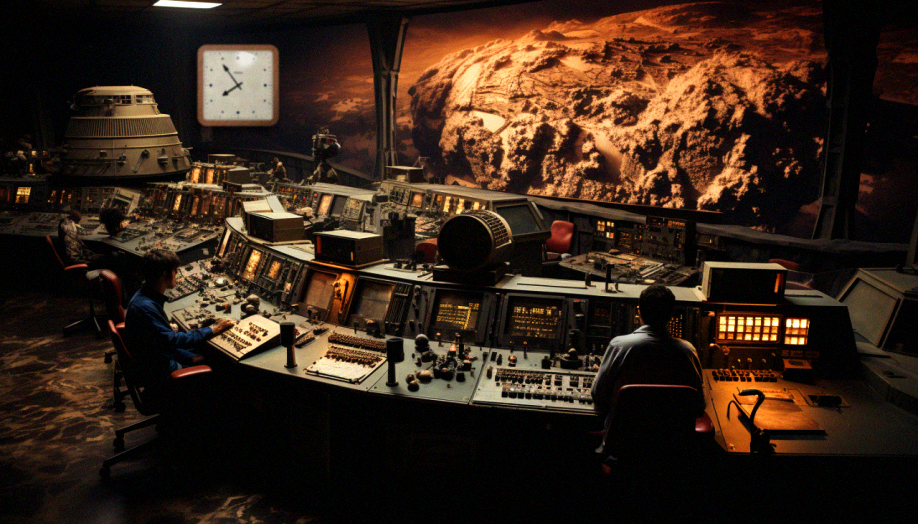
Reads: 7:54
